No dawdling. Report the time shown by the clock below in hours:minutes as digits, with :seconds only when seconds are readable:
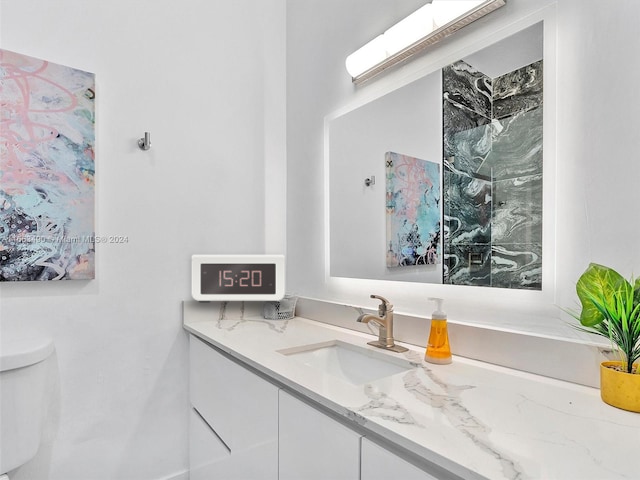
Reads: 15:20
